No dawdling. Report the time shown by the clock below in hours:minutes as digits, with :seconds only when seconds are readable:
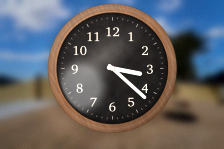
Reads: 3:22
